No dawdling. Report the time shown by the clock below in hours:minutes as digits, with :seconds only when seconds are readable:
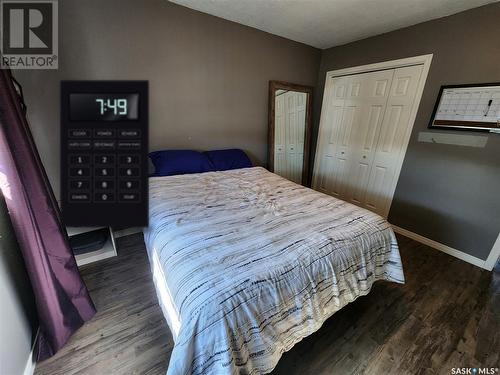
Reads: 7:49
